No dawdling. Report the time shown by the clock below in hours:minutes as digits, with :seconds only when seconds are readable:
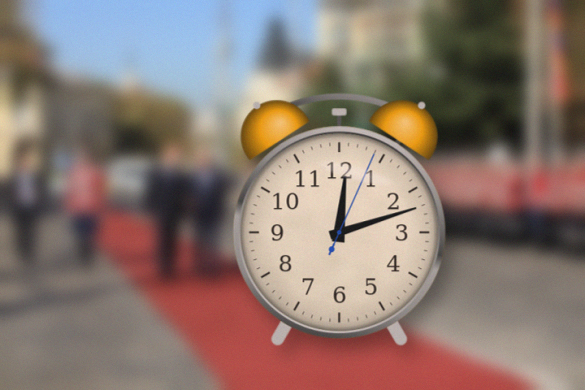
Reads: 12:12:04
